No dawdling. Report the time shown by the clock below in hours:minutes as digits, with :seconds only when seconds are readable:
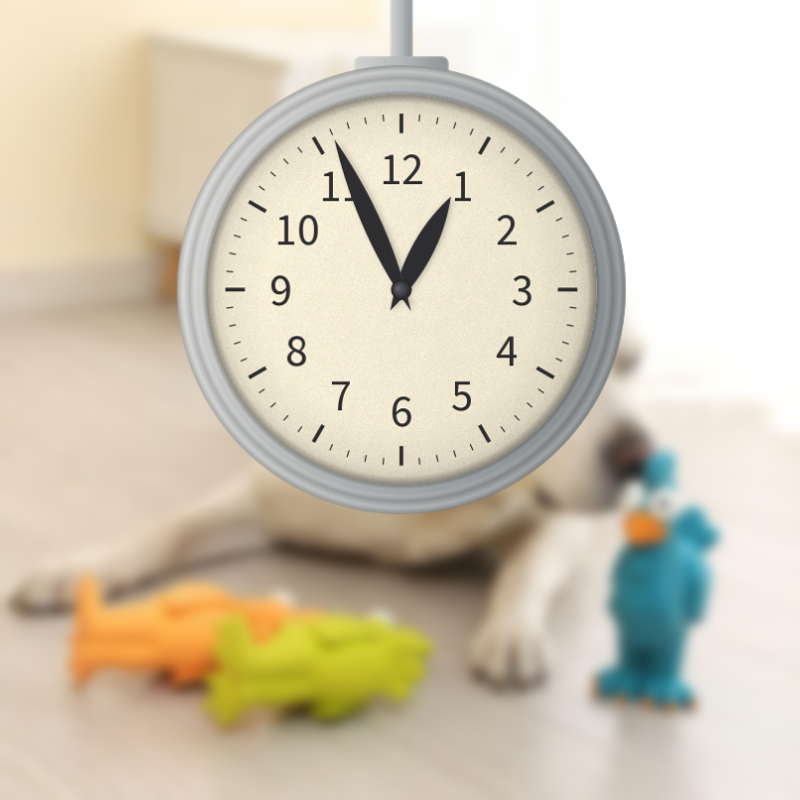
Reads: 12:56
